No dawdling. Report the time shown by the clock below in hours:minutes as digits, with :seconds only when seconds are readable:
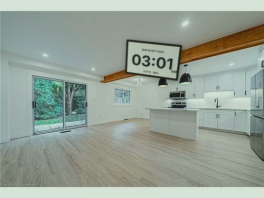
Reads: 3:01
